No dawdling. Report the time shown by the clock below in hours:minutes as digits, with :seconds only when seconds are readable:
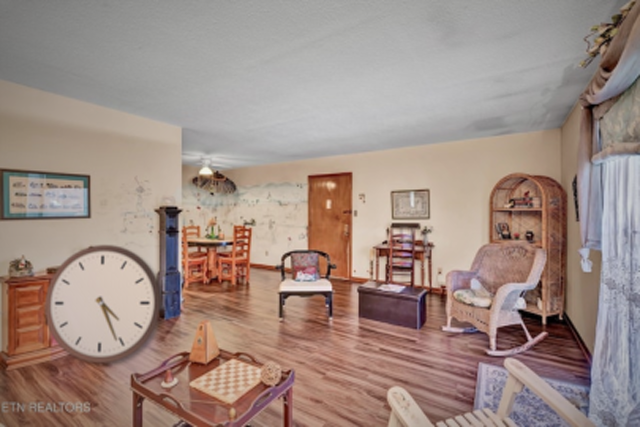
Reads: 4:26
